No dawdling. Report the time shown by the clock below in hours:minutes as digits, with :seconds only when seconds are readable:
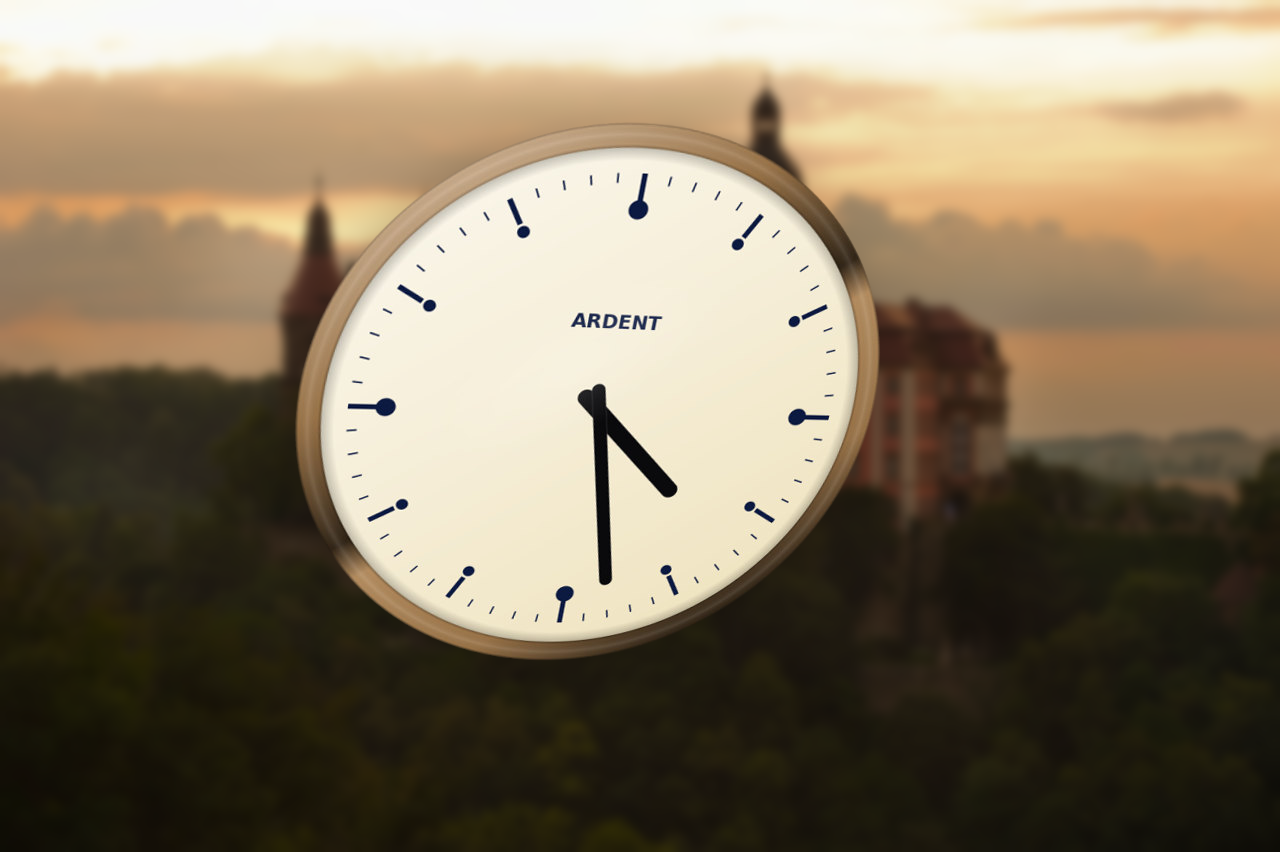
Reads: 4:28
